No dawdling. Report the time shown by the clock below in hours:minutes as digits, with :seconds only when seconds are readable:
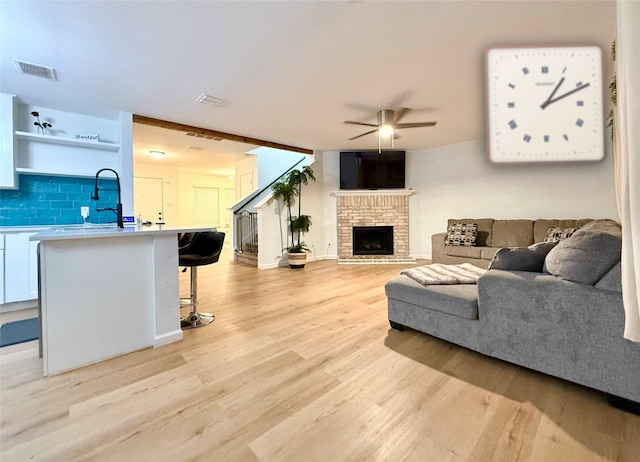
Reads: 1:11
